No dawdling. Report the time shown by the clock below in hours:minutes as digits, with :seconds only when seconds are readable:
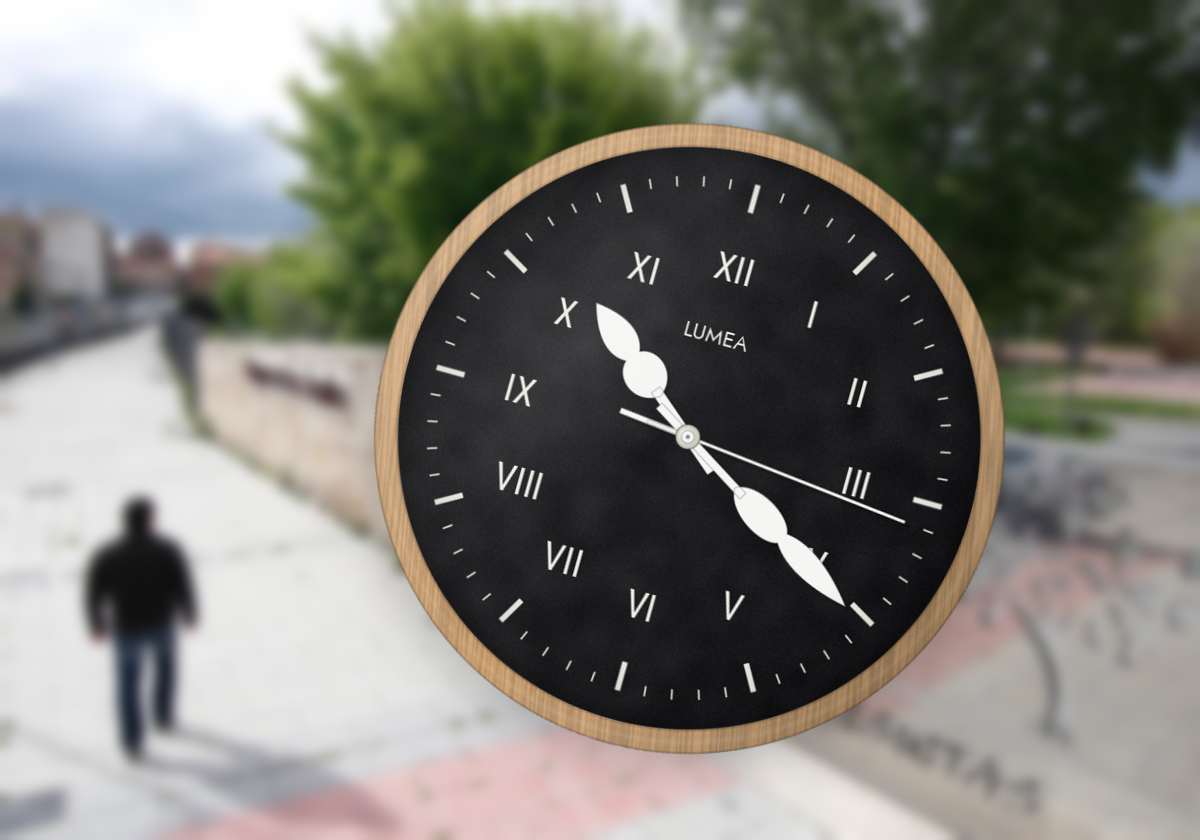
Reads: 10:20:16
